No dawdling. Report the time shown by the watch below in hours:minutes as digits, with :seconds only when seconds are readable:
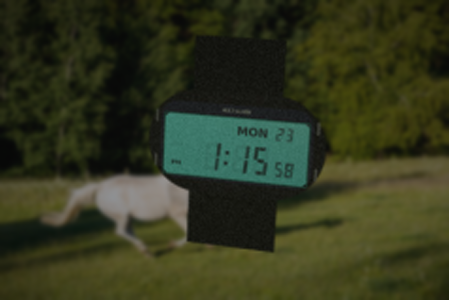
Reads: 1:15:58
